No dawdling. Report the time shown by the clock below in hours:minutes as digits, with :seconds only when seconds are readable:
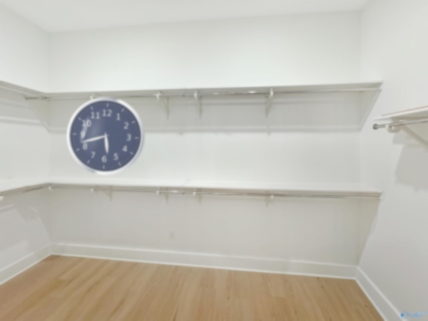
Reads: 5:42
